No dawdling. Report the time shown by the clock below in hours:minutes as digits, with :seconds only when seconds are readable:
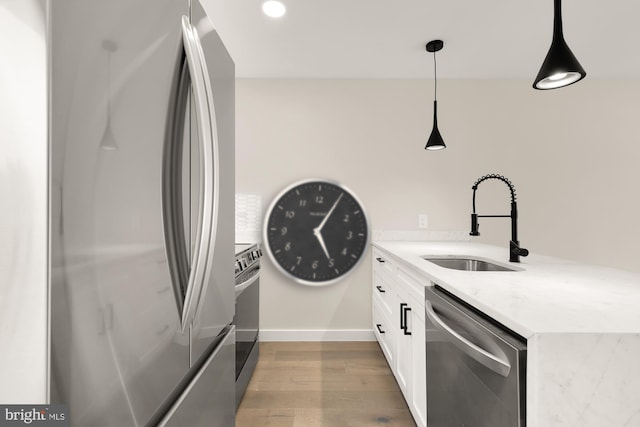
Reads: 5:05
